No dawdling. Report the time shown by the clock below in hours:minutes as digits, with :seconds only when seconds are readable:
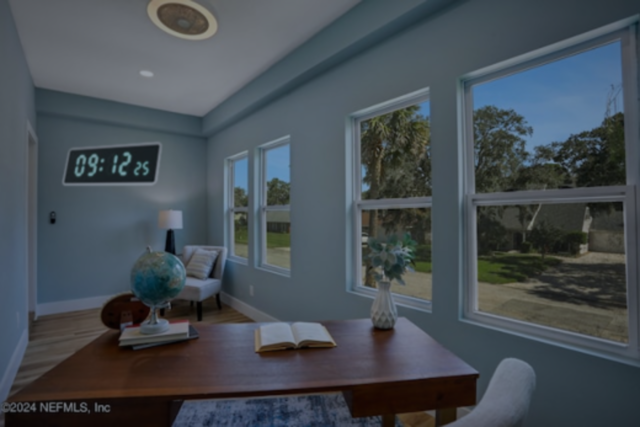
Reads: 9:12:25
